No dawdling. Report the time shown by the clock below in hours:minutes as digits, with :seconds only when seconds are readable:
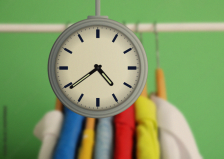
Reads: 4:39
